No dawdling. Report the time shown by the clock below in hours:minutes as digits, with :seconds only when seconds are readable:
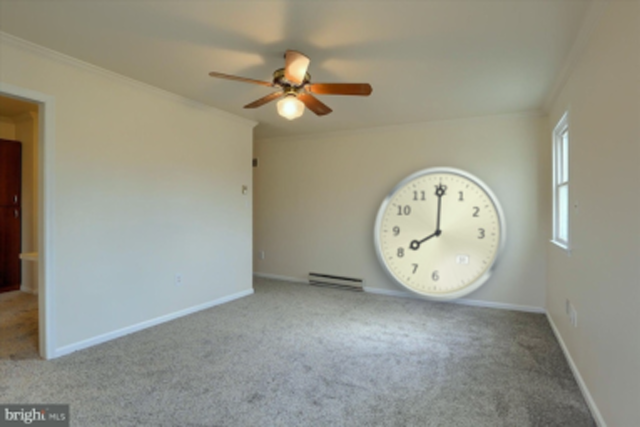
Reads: 8:00
